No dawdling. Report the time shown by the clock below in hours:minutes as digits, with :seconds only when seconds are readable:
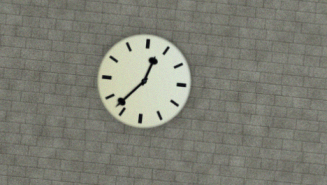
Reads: 12:37
